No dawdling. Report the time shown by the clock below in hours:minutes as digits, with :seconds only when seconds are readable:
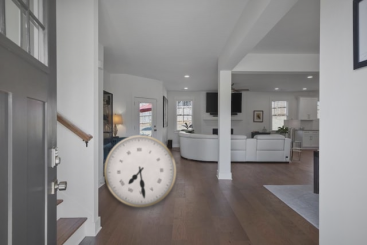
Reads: 7:29
